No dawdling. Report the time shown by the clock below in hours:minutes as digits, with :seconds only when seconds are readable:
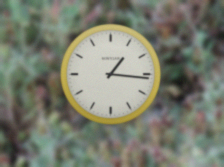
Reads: 1:16
